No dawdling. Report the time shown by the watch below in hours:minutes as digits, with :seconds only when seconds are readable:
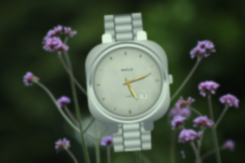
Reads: 5:12
